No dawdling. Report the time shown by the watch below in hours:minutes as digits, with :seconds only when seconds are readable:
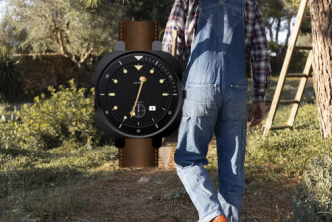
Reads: 12:33
